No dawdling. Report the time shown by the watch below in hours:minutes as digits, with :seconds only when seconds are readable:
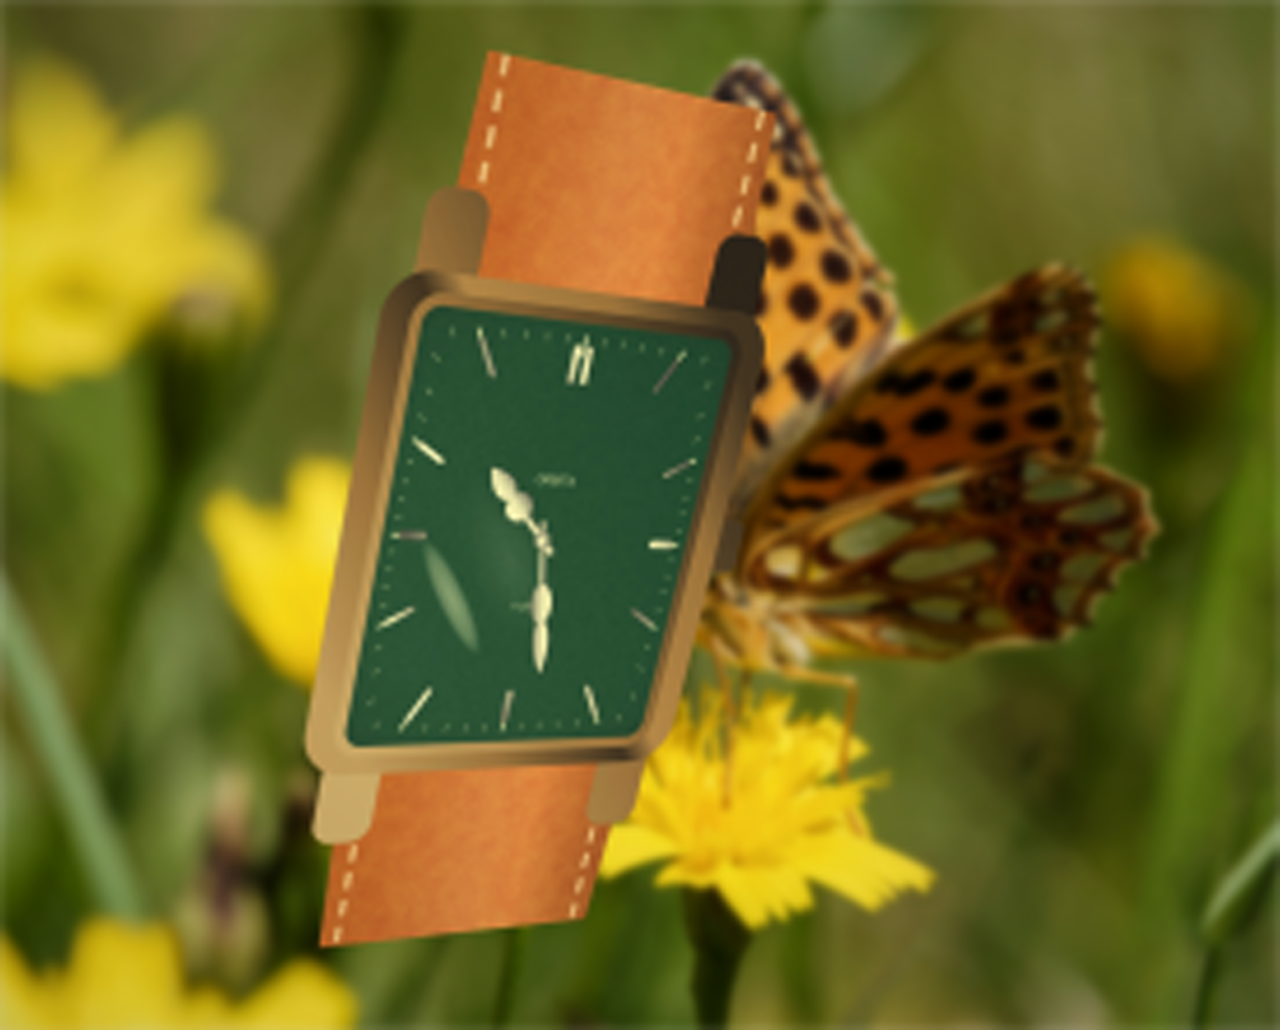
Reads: 10:28
